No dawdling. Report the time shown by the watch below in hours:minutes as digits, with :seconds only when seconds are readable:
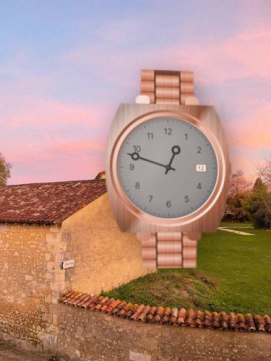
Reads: 12:48
